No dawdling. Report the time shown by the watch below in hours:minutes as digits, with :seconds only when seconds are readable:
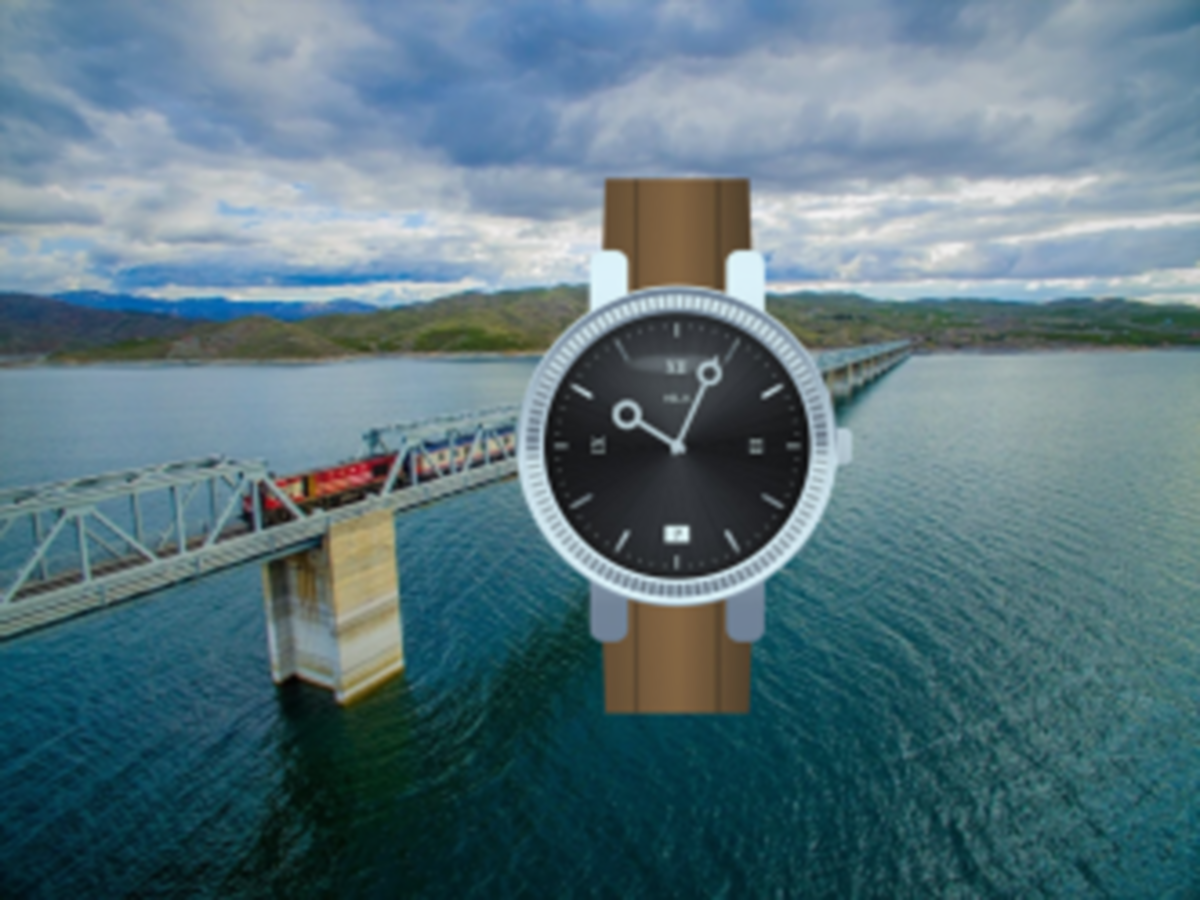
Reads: 10:04
